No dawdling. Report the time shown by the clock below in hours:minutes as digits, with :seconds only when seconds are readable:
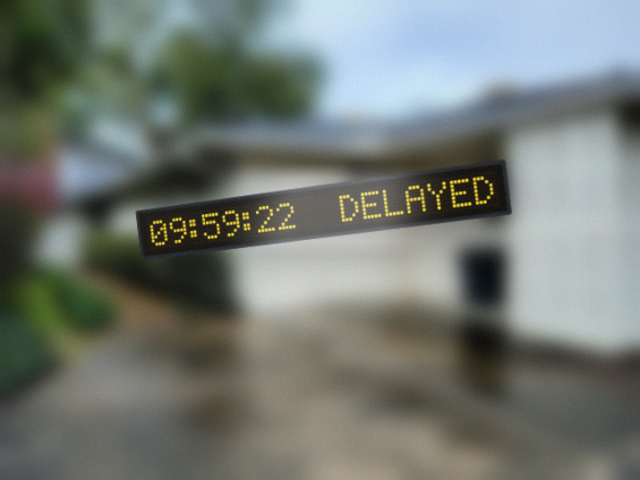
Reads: 9:59:22
